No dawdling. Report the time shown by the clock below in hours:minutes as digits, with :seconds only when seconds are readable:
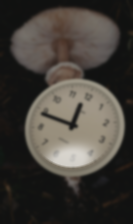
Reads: 11:44
